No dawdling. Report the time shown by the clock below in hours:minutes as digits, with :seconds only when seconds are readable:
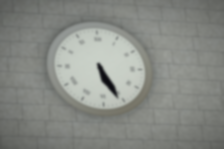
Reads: 5:26
